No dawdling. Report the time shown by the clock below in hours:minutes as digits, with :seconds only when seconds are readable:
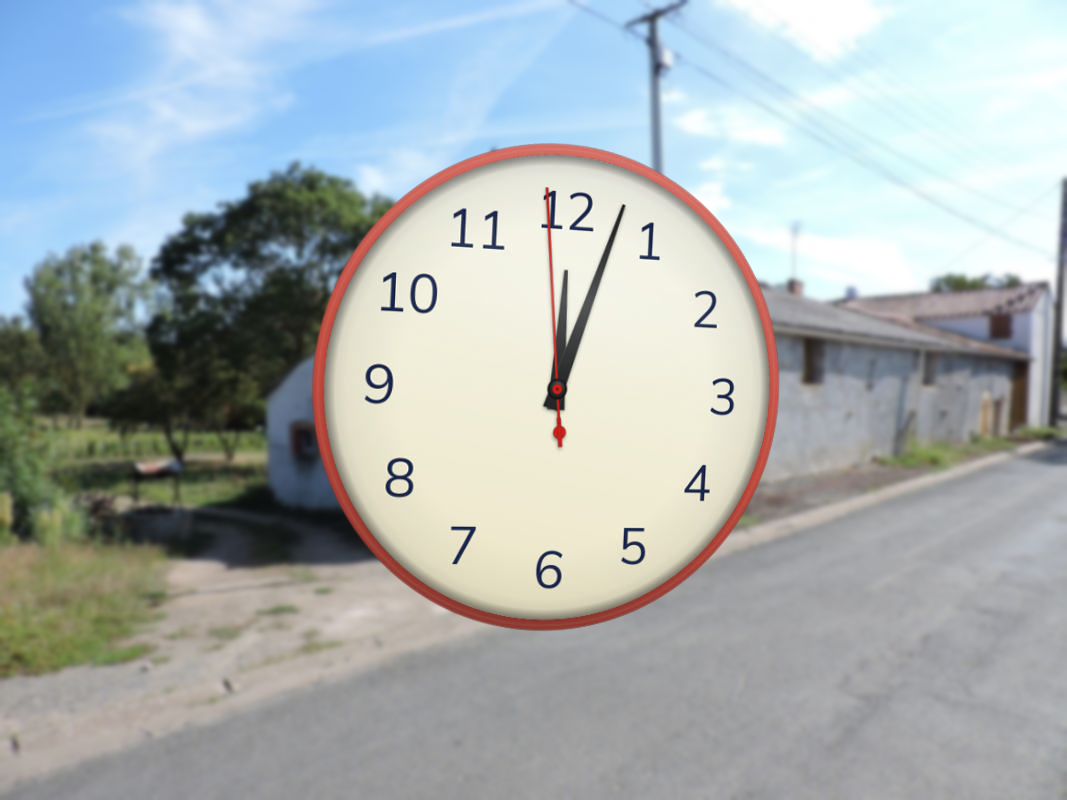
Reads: 12:02:59
